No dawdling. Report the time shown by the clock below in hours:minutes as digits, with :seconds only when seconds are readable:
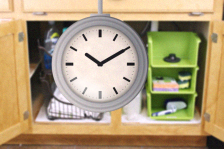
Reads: 10:10
